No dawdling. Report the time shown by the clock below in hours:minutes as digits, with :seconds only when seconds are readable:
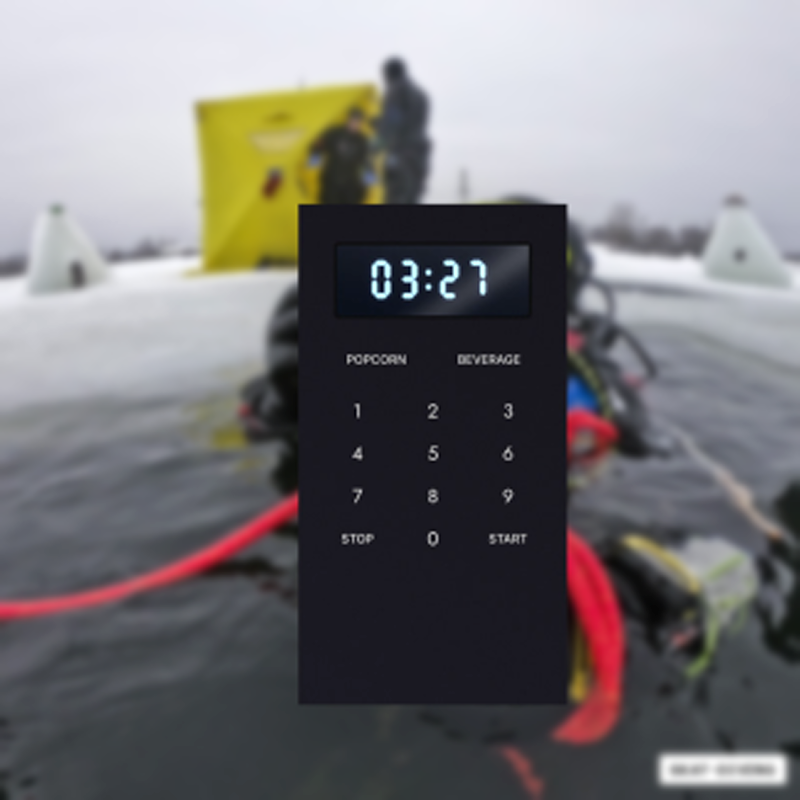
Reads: 3:27
